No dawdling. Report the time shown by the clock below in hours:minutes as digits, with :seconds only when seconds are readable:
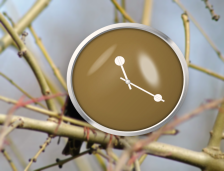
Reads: 11:20
